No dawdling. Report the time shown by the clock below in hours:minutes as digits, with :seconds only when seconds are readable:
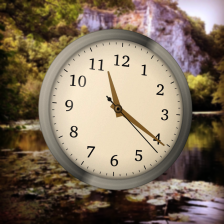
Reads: 11:20:22
